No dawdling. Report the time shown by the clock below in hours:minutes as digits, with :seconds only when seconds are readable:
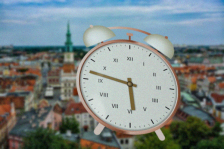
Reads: 5:47
